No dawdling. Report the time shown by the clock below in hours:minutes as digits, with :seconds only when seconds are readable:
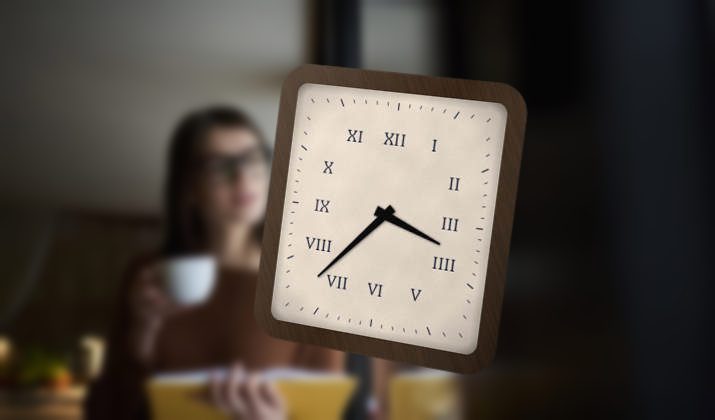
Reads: 3:37
